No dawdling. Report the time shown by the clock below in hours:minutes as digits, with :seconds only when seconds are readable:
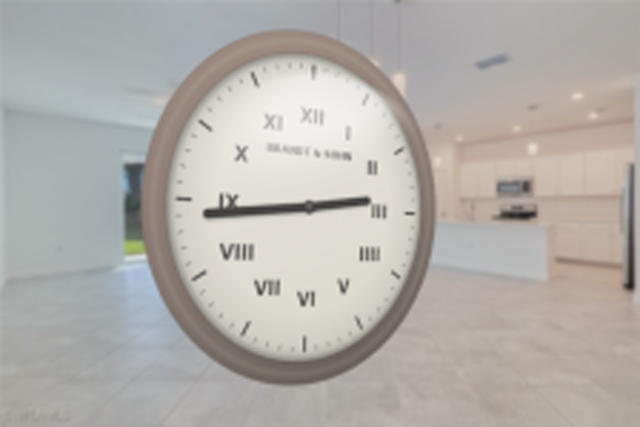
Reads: 2:44
